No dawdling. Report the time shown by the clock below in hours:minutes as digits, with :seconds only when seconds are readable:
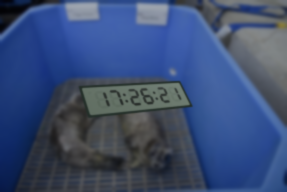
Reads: 17:26:21
